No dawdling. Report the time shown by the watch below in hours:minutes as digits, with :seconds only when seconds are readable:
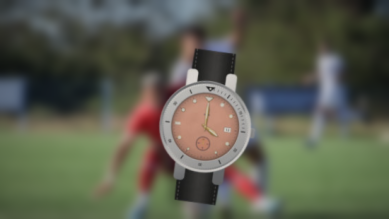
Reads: 4:00
